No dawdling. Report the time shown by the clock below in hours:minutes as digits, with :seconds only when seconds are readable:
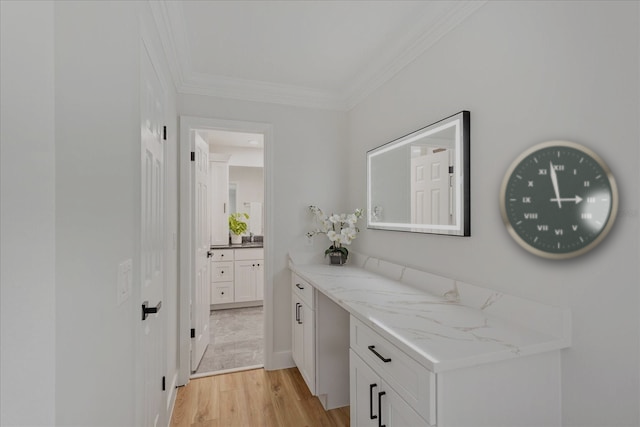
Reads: 2:58
